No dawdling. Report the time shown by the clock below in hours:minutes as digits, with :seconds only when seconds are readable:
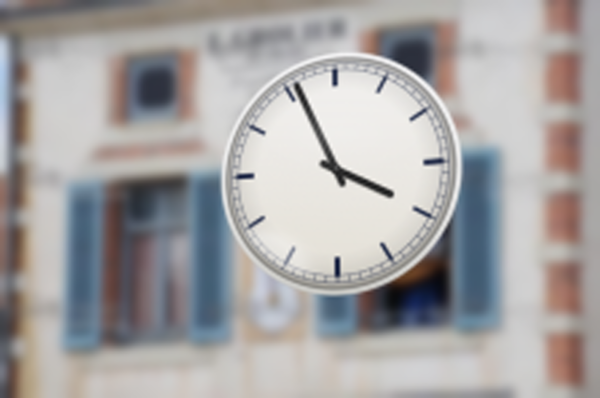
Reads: 3:56
